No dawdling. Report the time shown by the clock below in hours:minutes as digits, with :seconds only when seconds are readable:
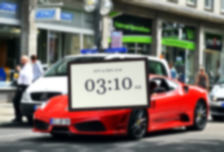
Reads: 3:10
